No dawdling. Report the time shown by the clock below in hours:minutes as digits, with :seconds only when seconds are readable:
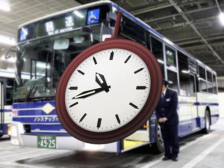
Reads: 10:42
